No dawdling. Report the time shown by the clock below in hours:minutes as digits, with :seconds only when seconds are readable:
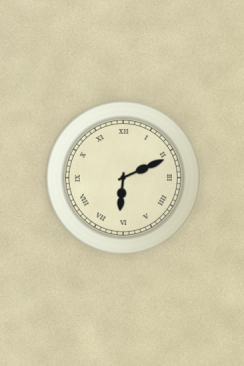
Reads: 6:11
